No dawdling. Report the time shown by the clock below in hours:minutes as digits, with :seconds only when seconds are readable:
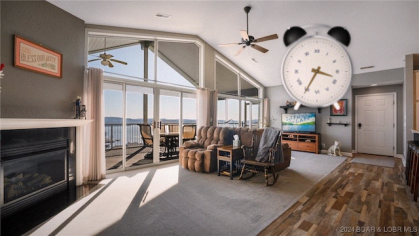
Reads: 3:35
